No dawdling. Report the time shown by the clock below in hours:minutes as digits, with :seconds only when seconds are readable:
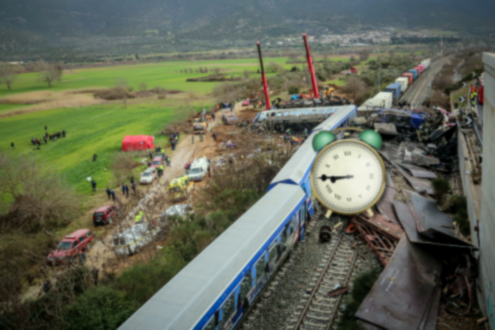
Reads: 8:45
